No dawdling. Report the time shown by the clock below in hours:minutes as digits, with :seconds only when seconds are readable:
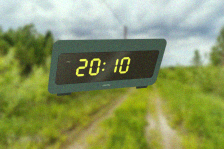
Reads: 20:10
